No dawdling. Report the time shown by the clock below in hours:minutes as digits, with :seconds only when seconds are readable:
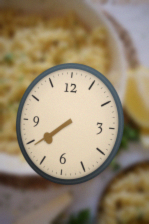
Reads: 7:39
